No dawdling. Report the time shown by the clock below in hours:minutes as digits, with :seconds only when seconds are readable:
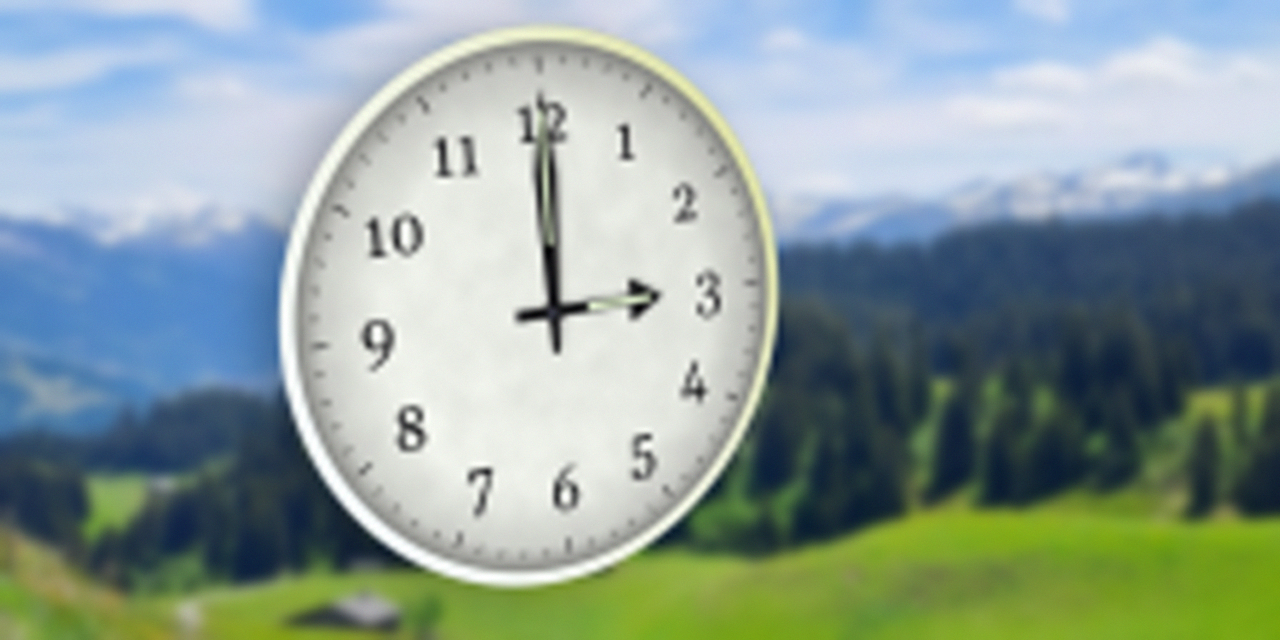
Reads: 3:00
